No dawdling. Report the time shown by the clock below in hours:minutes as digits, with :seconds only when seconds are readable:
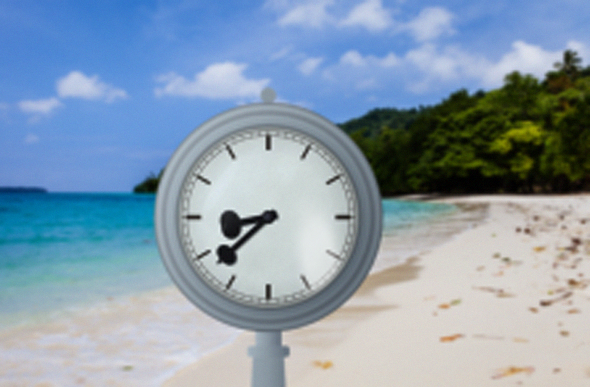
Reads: 8:38
